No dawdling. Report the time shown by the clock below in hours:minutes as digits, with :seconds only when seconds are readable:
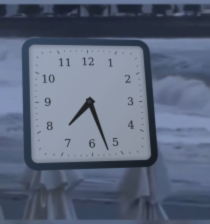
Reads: 7:27
